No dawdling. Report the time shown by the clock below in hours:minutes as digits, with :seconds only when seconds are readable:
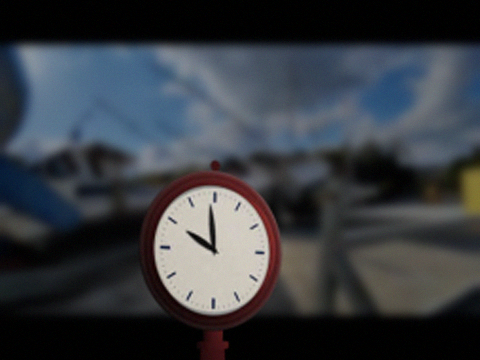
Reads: 9:59
